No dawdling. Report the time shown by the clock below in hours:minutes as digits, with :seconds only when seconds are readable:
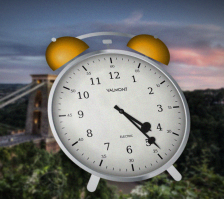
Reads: 4:24
